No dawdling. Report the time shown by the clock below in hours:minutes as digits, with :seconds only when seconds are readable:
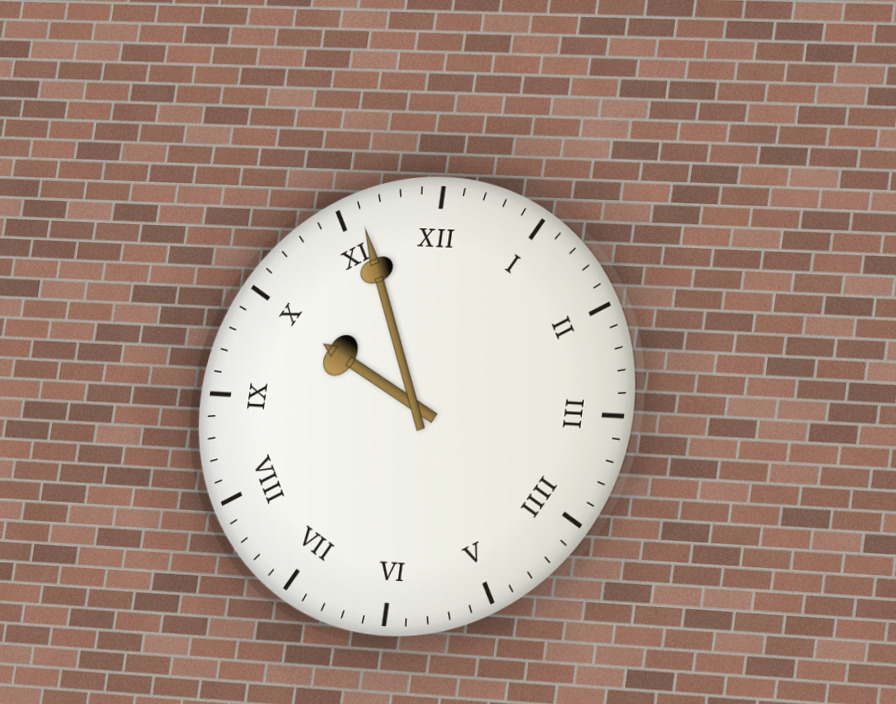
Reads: 9:56
